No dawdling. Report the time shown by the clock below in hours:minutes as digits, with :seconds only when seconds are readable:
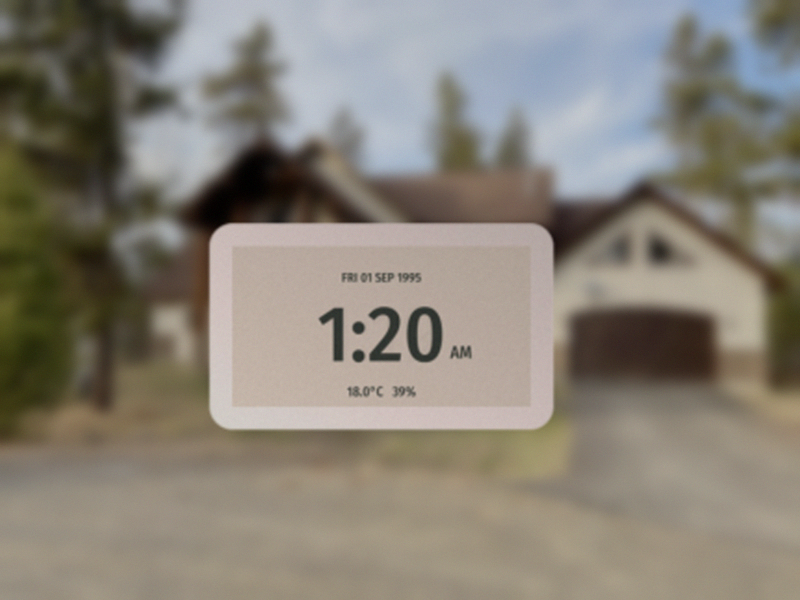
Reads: 1:20
